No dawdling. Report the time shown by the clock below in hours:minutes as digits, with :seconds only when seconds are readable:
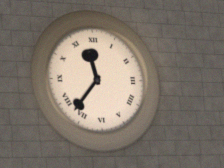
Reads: 11:37
